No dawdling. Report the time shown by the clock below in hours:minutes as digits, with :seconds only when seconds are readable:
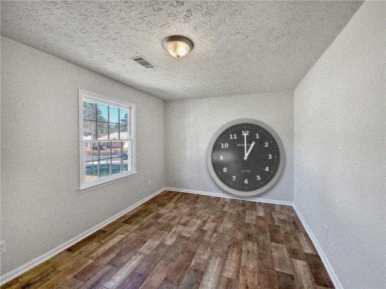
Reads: 1:00
